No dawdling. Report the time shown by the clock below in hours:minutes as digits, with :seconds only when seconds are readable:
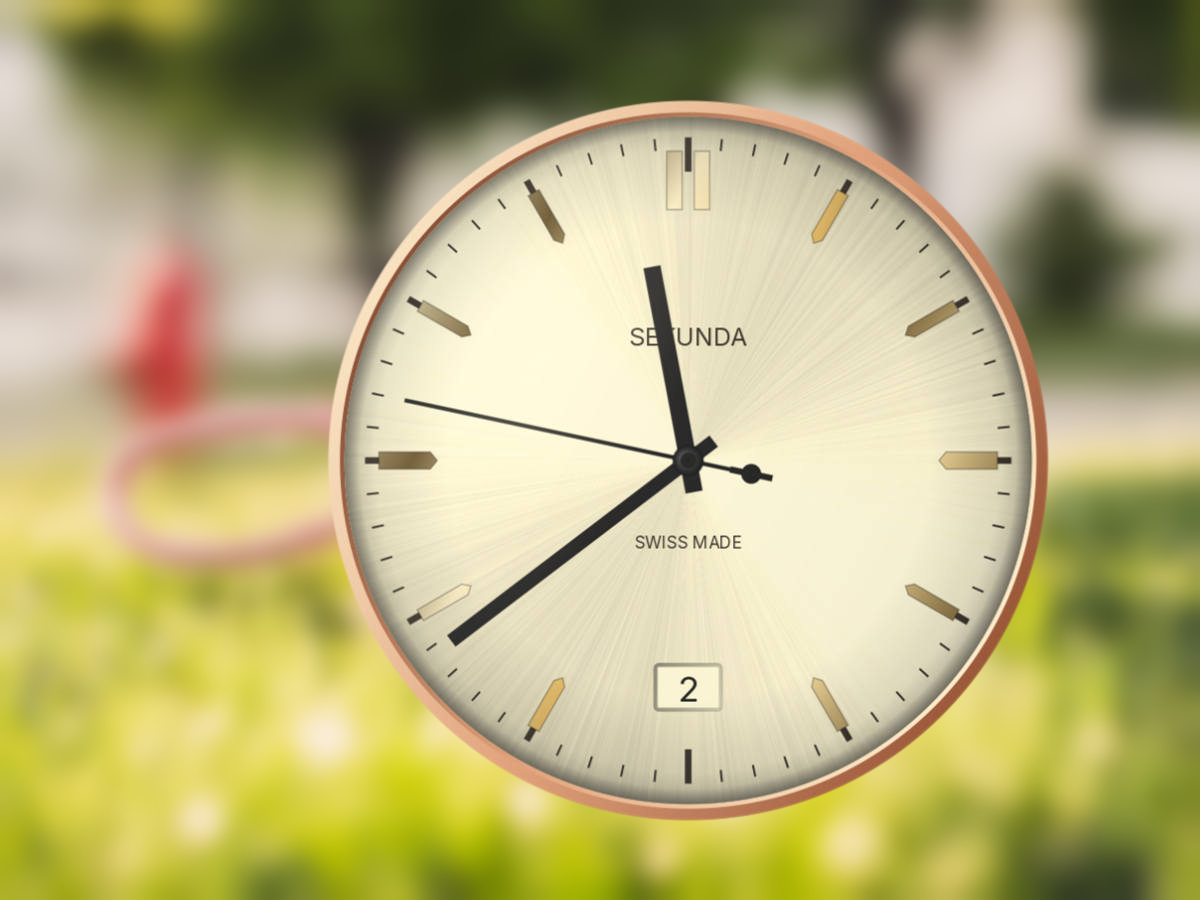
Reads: 11:38:47
